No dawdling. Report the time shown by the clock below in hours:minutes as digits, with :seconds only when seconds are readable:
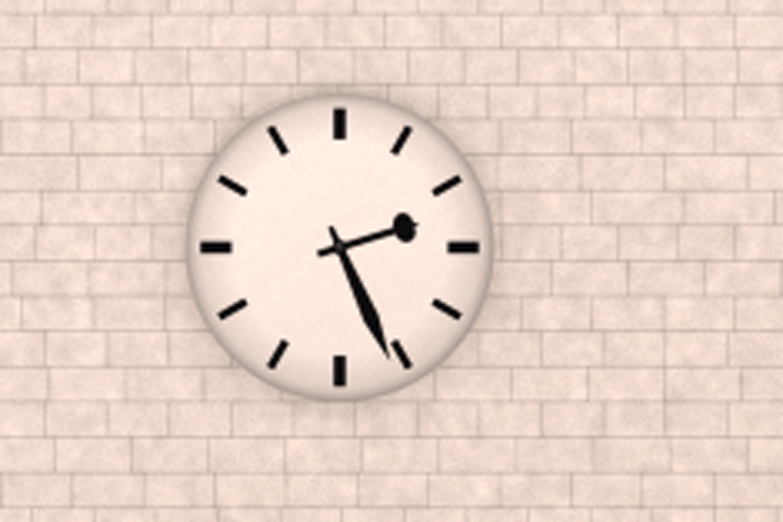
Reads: 2:26
